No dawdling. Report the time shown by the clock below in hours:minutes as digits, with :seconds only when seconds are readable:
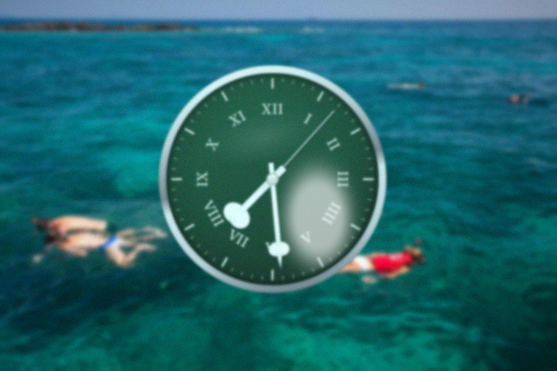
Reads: 7:29:07
